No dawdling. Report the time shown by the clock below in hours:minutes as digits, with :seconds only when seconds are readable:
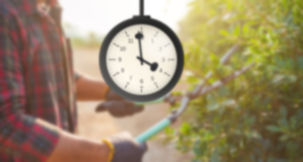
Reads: 3:59
